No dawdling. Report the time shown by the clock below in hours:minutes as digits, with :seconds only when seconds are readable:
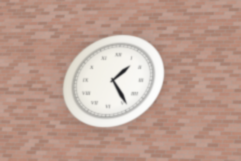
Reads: 1:24
